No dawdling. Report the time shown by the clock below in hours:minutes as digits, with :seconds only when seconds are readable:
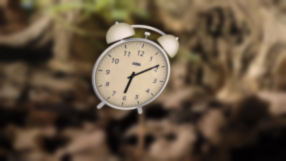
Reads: 6:09
